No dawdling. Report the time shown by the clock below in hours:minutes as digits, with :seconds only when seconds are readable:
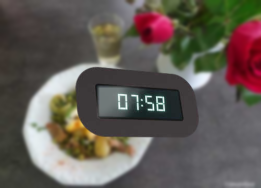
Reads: 7:58
